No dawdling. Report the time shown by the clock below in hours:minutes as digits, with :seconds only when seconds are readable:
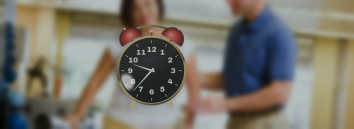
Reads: 9:37
